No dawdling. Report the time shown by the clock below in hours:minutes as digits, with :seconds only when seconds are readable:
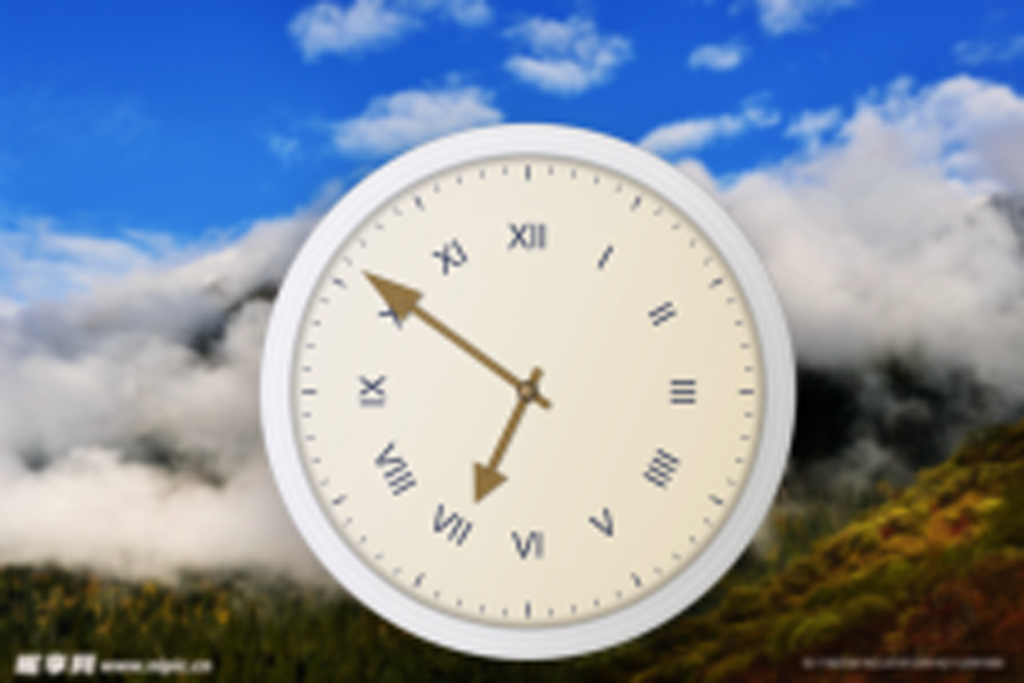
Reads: 6:51
